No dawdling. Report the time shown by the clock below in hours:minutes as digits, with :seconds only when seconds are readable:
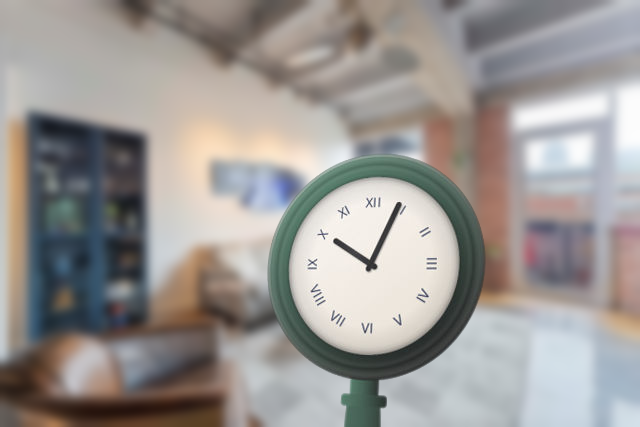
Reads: 10:04
